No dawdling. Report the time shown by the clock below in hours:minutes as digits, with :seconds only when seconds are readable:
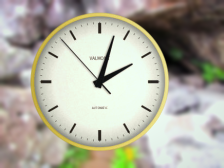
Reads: 2:02:53
